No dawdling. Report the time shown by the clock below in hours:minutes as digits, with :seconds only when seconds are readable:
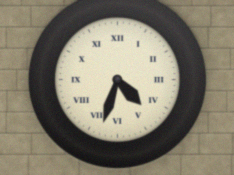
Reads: 4:33
